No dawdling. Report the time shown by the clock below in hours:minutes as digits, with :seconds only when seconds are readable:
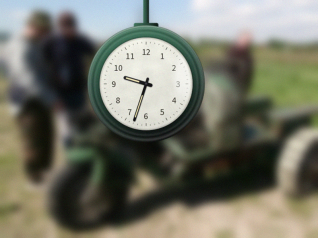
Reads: 9:33
